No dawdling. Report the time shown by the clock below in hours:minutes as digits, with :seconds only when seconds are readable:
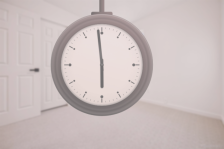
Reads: 5:59
